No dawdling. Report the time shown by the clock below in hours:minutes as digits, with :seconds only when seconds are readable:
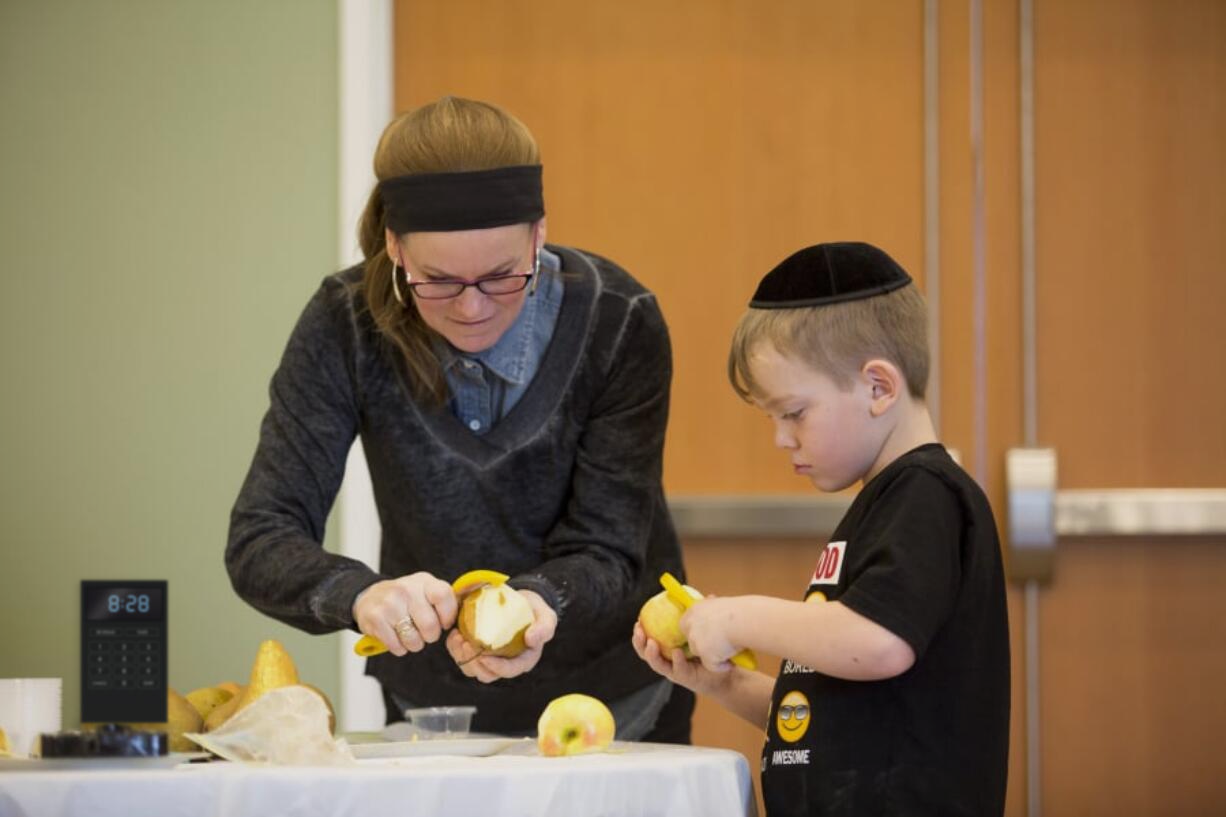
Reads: 8:28
